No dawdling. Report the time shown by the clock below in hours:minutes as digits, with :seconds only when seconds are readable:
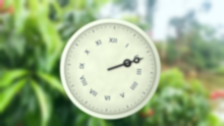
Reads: 2:11
